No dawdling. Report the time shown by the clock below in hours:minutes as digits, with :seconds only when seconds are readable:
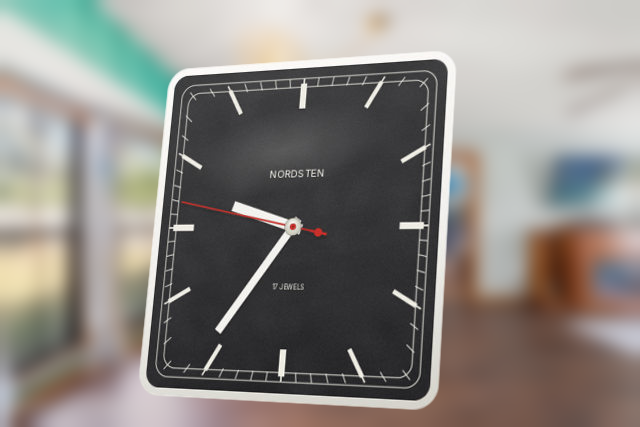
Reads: 9:35:47
